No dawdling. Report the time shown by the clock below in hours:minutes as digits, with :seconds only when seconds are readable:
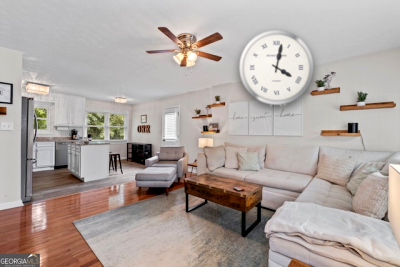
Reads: 4:02
